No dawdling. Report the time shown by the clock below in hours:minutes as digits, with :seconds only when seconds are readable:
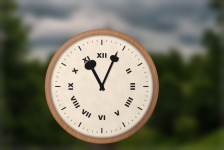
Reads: 11:04
